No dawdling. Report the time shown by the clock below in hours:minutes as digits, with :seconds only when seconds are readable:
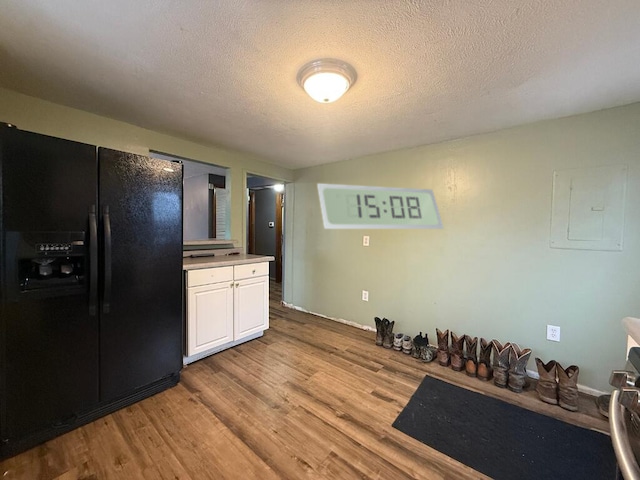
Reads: 15:08
